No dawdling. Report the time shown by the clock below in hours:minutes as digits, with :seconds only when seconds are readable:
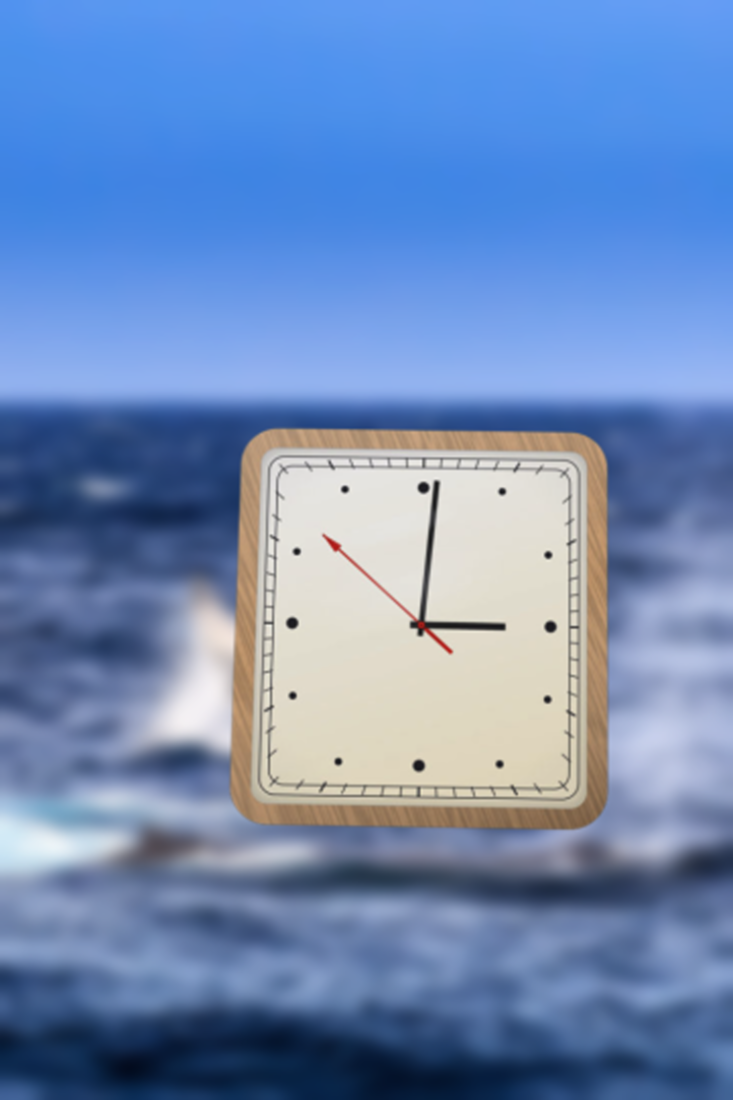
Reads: 3:00:52
